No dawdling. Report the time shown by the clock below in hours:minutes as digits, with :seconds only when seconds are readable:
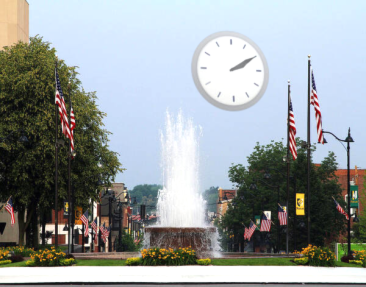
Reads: 2:10
